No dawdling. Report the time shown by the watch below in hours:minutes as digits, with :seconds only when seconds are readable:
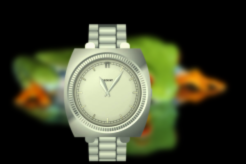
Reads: 11:06
